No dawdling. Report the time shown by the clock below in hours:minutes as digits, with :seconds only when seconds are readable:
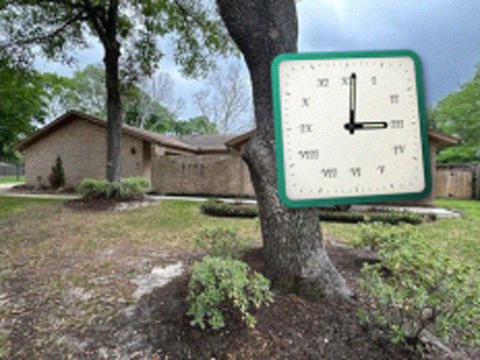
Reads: 3:01
